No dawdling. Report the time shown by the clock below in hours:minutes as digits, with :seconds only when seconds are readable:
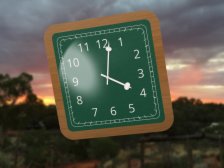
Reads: 4:02
